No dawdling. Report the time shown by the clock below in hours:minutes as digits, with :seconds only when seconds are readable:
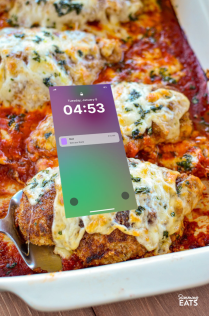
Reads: 4:53
